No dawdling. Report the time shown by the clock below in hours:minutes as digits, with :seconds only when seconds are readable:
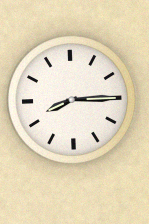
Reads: 8:15
